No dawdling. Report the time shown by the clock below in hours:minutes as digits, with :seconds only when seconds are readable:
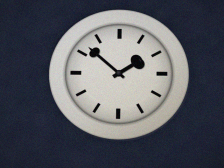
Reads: 1:52
